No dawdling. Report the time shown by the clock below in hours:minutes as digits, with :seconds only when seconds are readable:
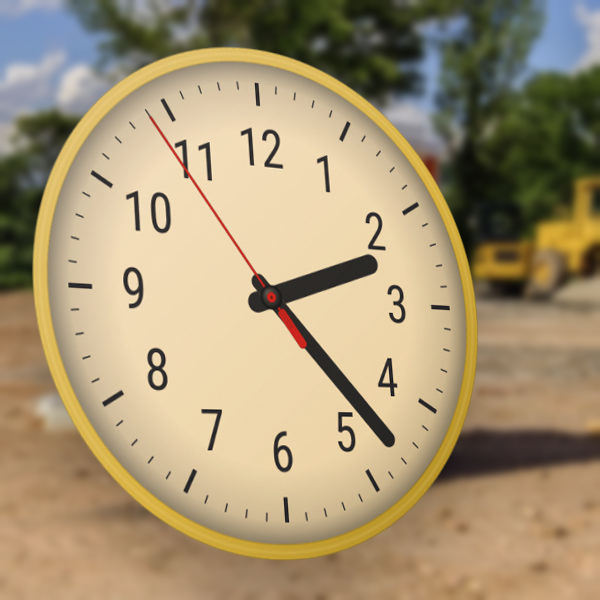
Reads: 2:22:54
